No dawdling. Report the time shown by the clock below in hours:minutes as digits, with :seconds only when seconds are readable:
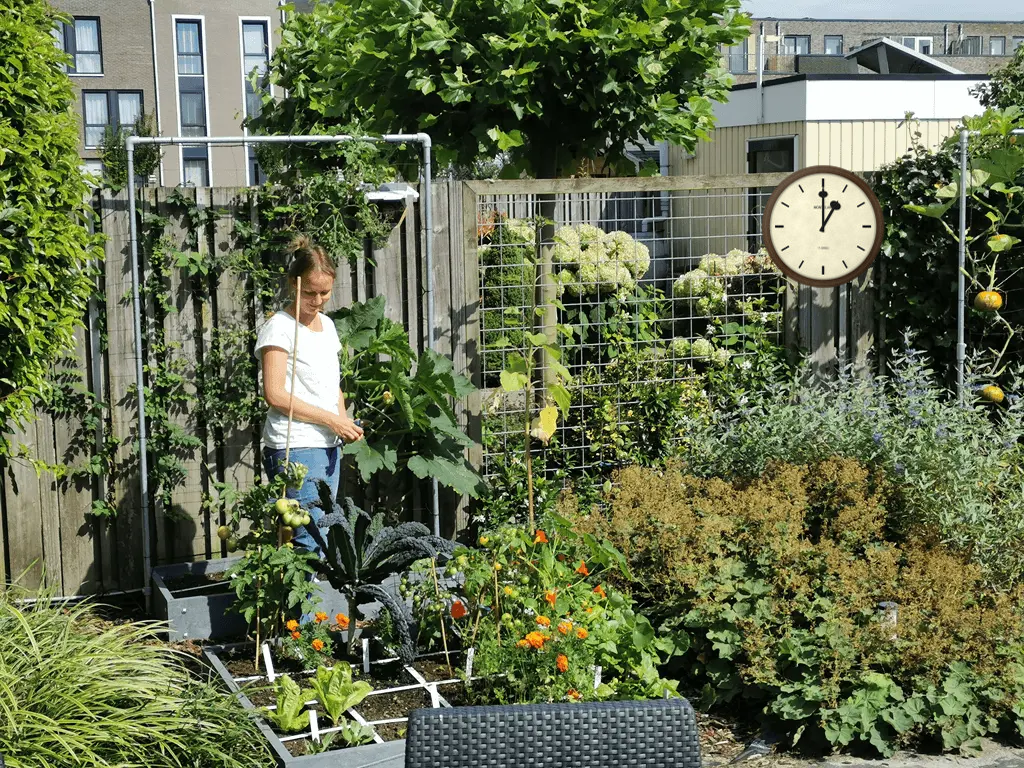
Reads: 1:00
